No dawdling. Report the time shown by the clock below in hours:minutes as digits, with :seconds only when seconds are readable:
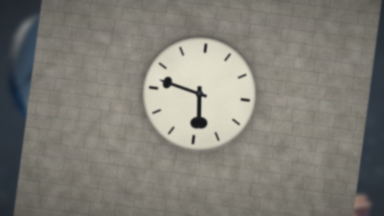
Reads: 5:47
